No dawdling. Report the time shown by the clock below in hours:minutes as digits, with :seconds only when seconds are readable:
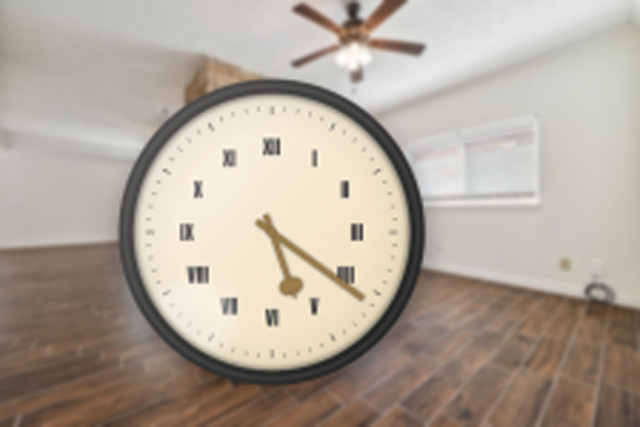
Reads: 5:21
